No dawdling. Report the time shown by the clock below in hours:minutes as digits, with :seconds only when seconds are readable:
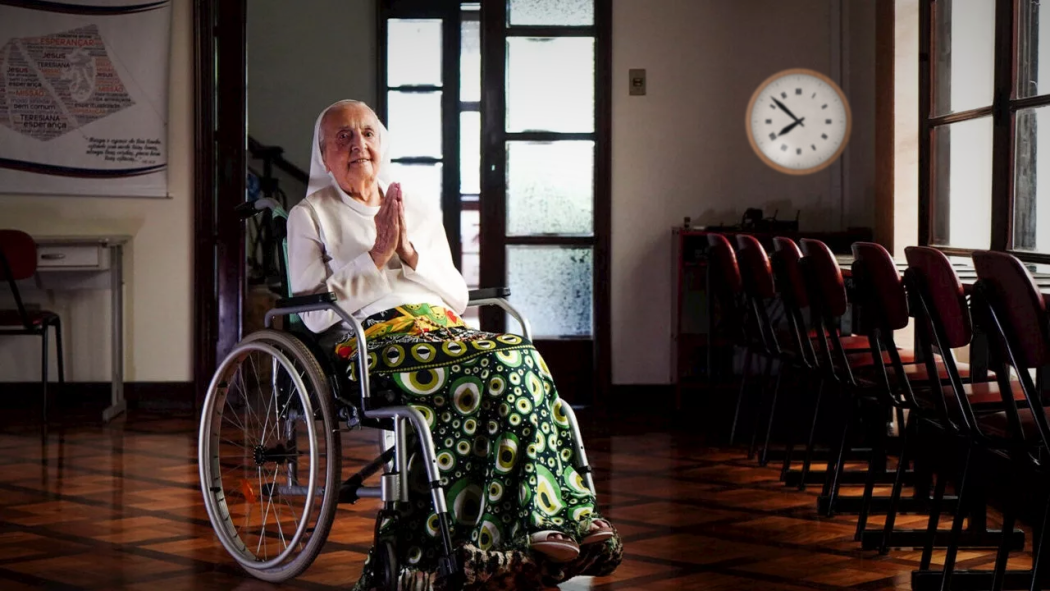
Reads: 7:52
